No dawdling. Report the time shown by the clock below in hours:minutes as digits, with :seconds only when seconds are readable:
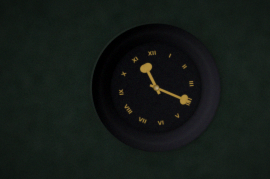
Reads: 11:20
